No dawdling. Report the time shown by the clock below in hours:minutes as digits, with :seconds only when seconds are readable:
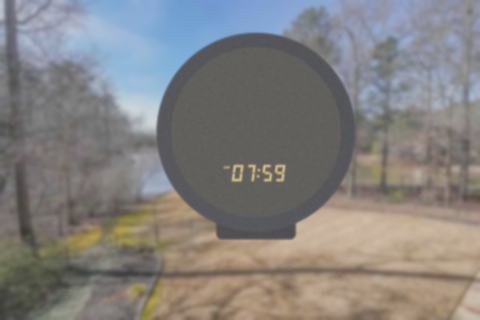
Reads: 7:59
